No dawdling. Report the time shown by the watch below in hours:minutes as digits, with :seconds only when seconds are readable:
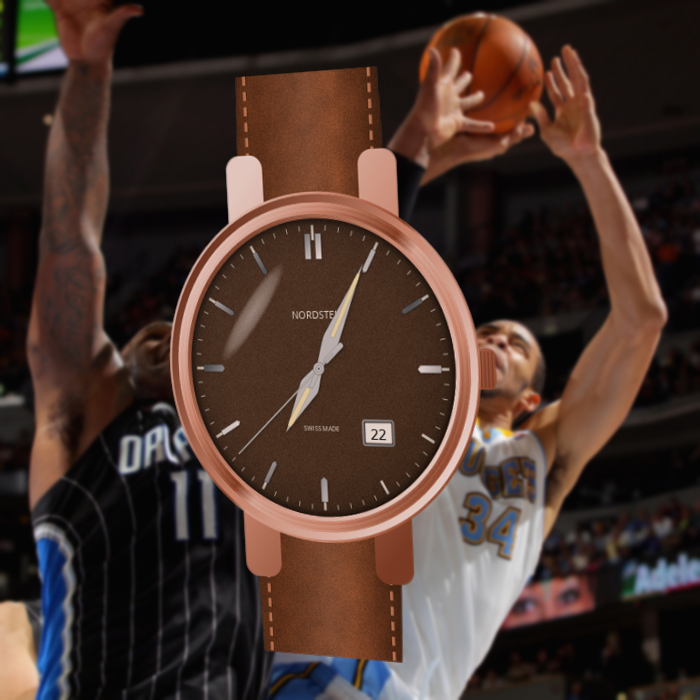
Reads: 7:04:38
